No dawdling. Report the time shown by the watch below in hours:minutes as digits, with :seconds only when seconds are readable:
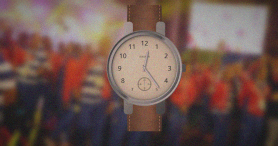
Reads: 12:24
